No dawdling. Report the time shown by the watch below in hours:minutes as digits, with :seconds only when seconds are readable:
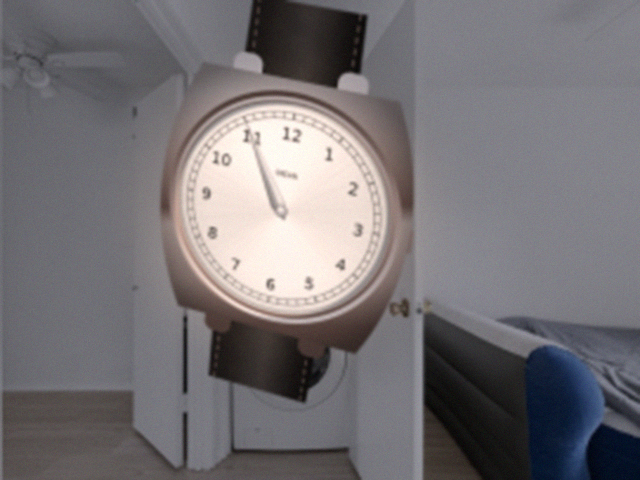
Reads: 10:55
